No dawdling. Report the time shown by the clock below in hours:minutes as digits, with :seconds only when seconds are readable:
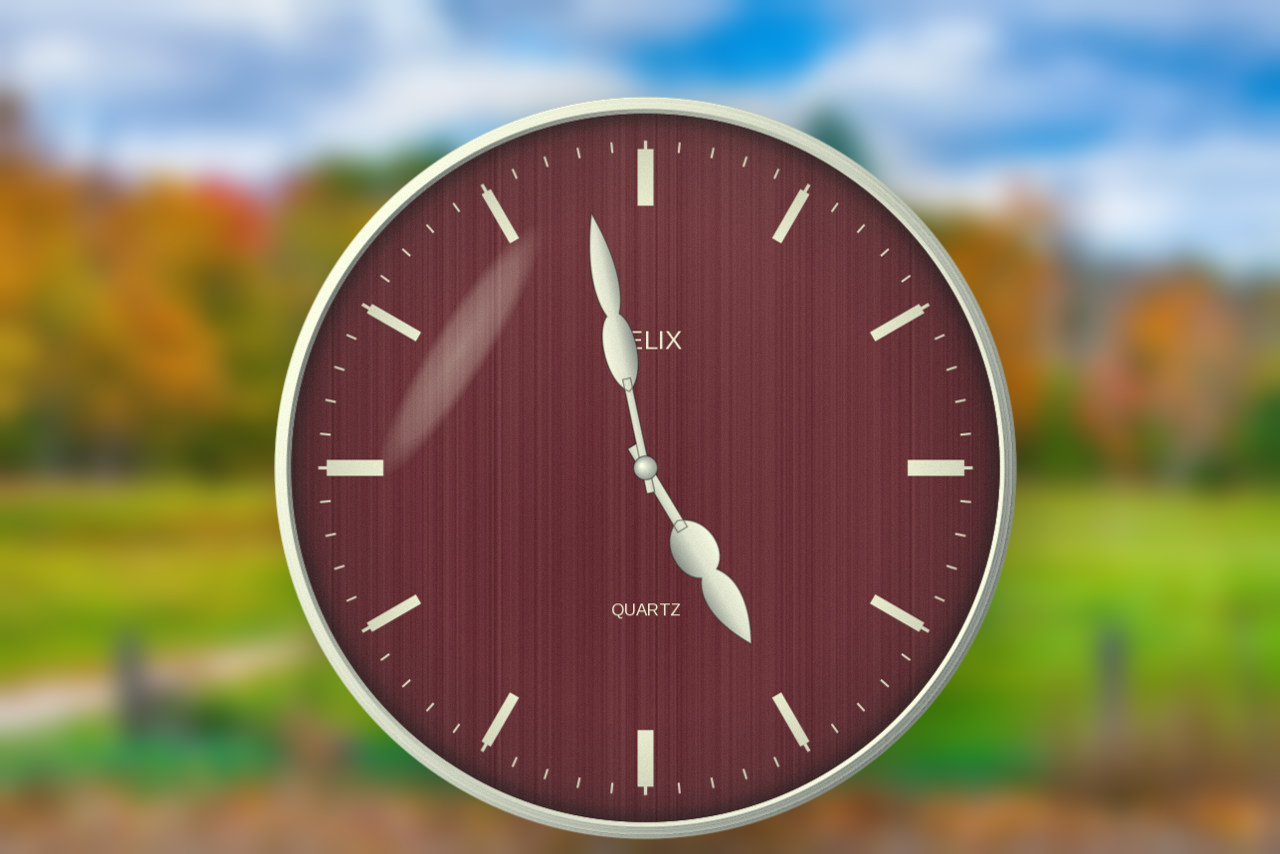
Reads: 4:58
